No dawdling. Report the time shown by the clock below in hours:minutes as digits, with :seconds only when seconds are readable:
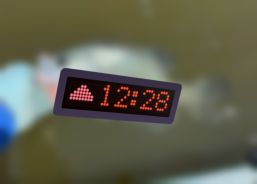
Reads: 12:28
